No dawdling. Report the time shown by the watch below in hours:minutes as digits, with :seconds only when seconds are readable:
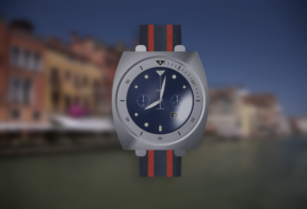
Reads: 8:02
